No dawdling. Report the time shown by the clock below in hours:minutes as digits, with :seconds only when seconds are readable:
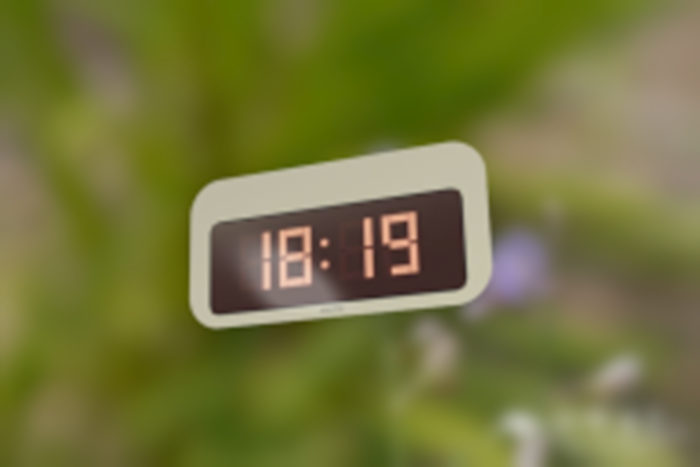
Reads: 18:19
